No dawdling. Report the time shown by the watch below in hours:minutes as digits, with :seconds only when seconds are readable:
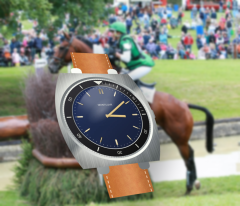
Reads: 3:09
